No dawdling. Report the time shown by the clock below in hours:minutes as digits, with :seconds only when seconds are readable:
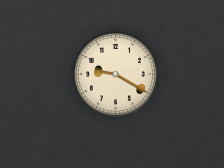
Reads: 9:20
